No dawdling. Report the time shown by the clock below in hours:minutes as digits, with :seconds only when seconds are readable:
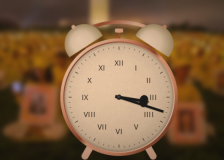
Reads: 3:18
